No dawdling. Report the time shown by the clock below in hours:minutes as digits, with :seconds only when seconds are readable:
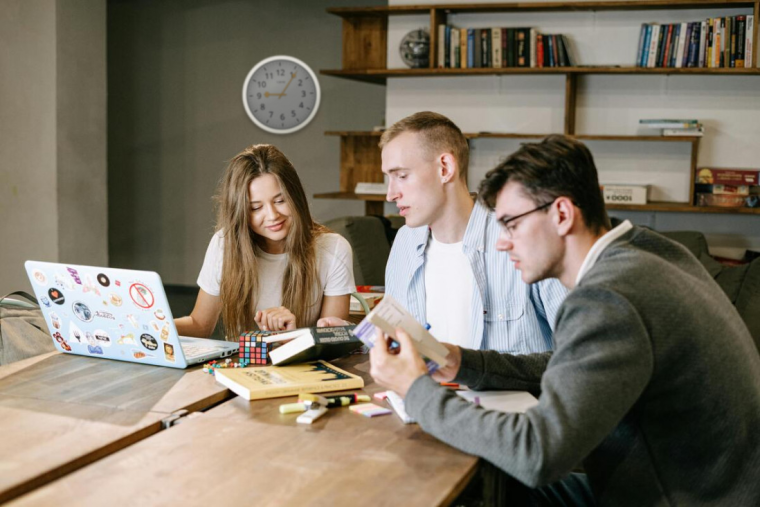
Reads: 9:06
